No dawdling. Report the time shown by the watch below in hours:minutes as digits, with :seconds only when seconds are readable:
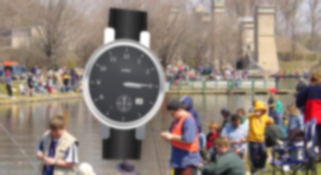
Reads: 3:15
